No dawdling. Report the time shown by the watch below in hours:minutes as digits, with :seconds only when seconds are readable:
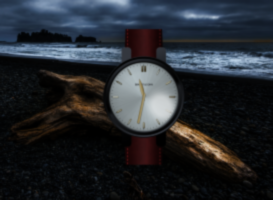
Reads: 11:32
